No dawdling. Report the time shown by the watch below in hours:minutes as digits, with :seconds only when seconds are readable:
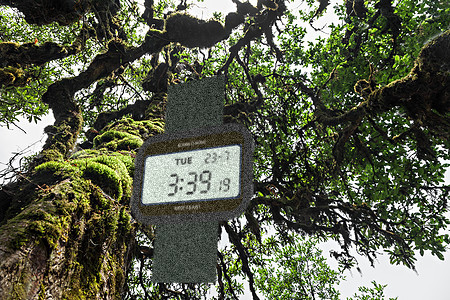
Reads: 3:39:19
